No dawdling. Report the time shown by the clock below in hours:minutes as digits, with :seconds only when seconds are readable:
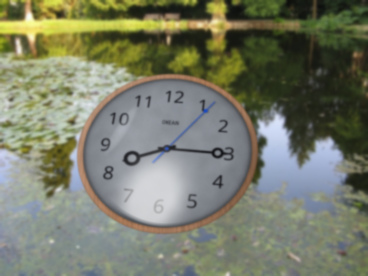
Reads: 8:15:06
